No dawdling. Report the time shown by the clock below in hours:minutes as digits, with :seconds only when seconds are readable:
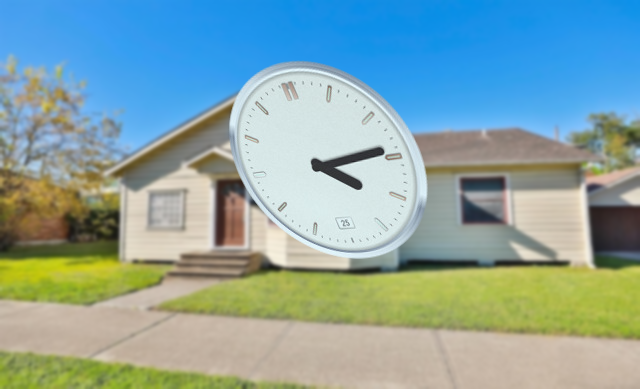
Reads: 4:14
